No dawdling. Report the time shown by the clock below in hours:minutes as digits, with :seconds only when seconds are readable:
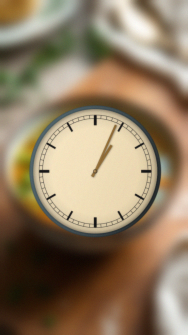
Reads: 1:04
